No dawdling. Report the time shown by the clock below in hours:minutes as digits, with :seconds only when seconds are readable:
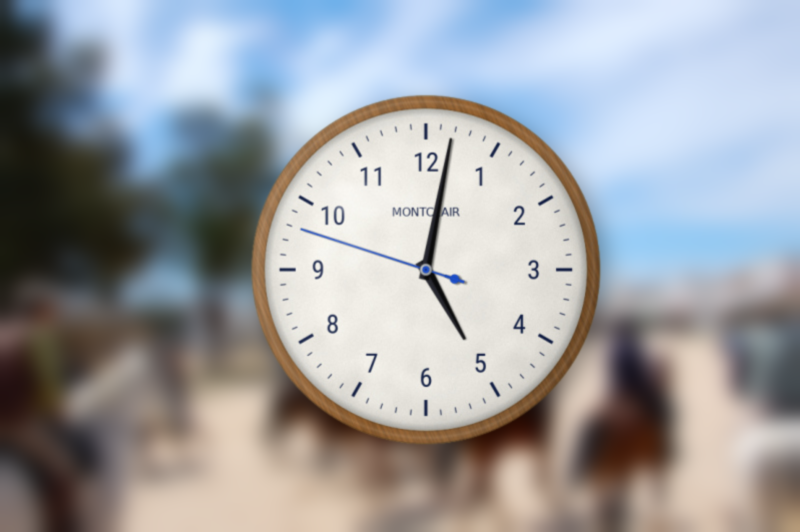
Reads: 5:01:48
